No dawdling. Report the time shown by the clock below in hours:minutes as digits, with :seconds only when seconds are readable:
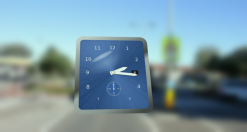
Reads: 2:16
